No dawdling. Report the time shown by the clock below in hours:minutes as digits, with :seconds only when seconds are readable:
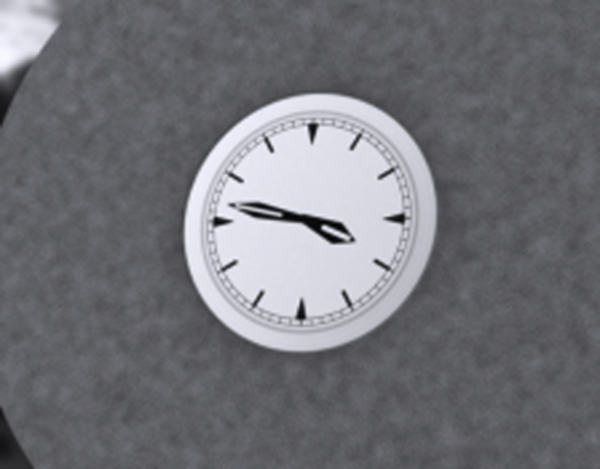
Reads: 3:47
